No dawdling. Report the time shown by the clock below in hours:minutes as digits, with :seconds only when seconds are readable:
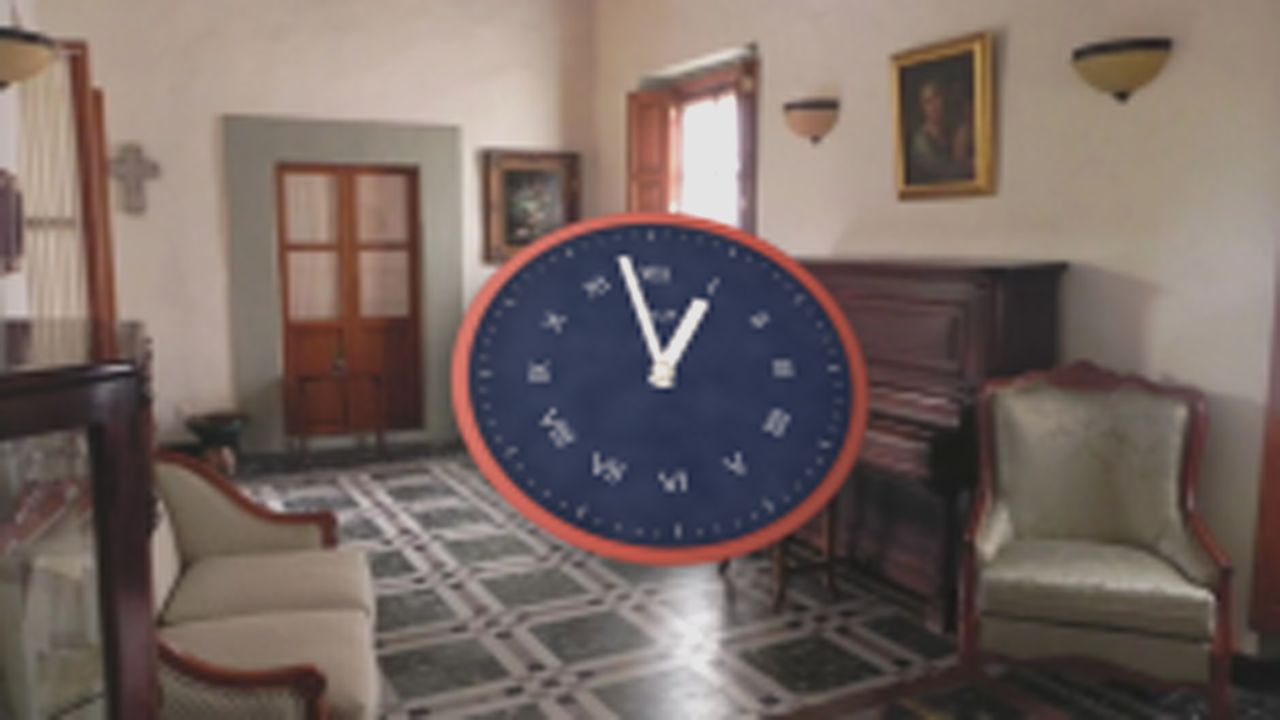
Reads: 12:58
